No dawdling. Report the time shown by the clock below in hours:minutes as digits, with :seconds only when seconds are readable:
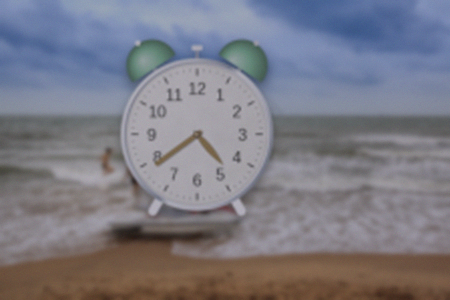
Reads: 4:39
